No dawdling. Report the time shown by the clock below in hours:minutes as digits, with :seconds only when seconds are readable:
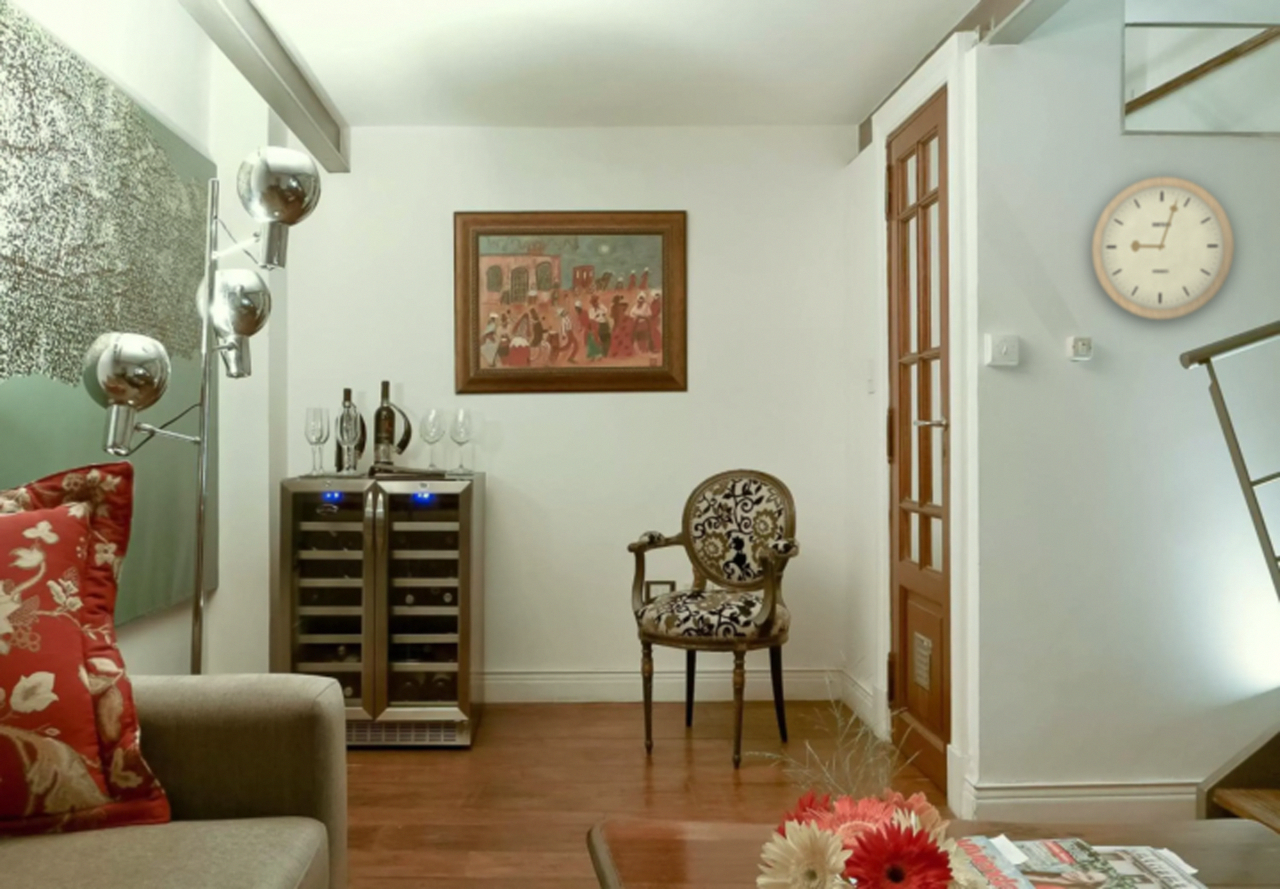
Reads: 9:03
